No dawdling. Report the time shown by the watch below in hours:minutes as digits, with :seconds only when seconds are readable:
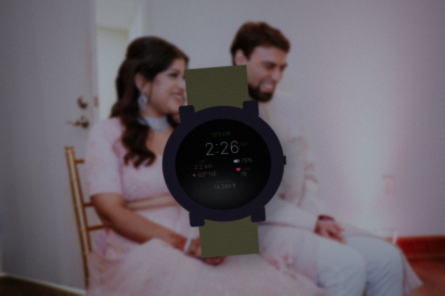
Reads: 2:26
